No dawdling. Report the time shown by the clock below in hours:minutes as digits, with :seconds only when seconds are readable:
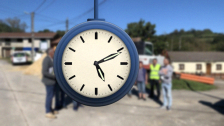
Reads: 5:11
